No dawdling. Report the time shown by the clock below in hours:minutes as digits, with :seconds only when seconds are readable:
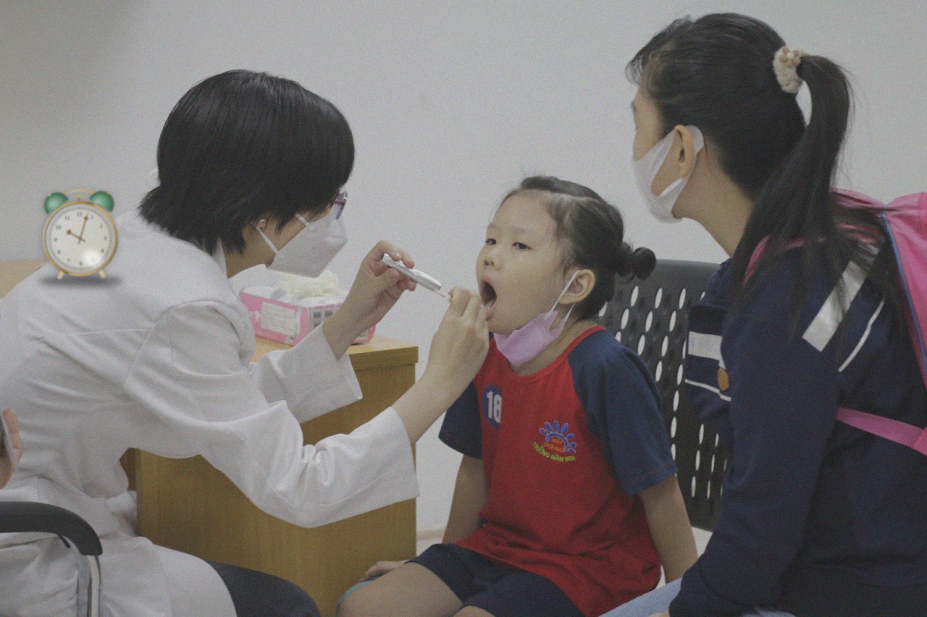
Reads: 10:03
